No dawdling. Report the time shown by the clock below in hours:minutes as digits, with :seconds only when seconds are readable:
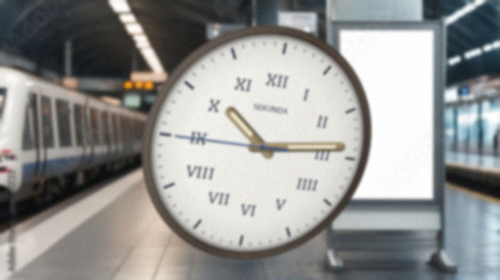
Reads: 10:13:45
